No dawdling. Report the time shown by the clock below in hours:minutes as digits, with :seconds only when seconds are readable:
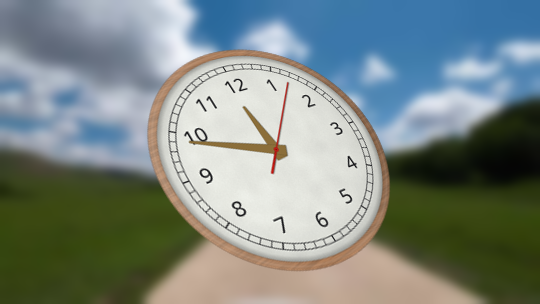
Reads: 11:49:07
